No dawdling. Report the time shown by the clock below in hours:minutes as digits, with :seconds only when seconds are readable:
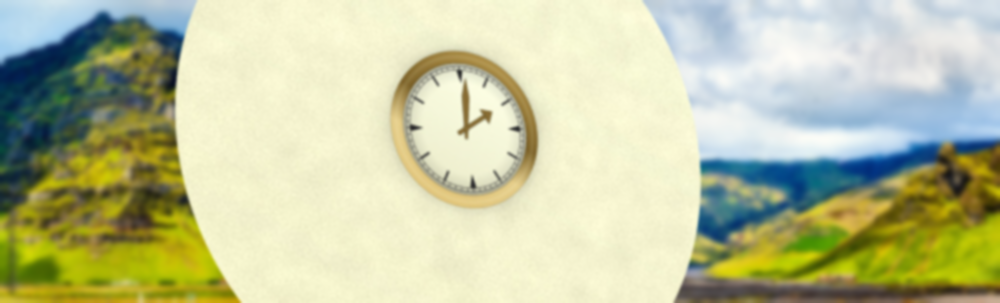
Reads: 2:01
